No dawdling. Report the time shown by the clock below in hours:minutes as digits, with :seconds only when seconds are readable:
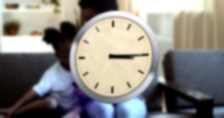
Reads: 3:15
